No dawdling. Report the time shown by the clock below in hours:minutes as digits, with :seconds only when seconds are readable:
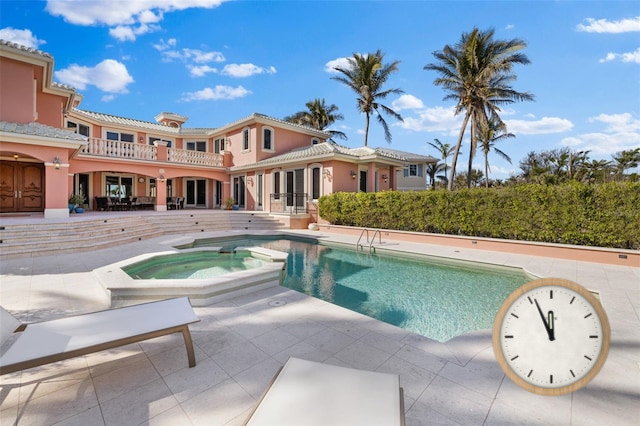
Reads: 11:56
